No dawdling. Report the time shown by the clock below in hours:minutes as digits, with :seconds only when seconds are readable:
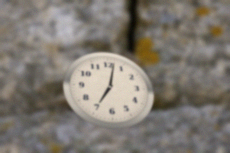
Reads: 7:02
